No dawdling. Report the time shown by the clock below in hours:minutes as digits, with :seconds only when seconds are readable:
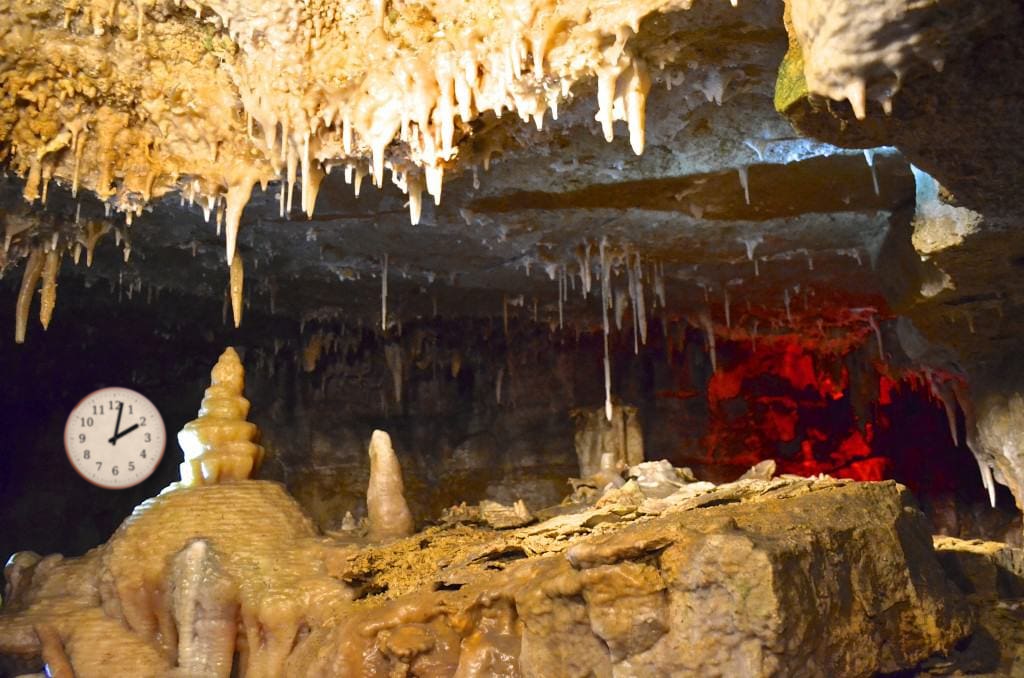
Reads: 2:02
